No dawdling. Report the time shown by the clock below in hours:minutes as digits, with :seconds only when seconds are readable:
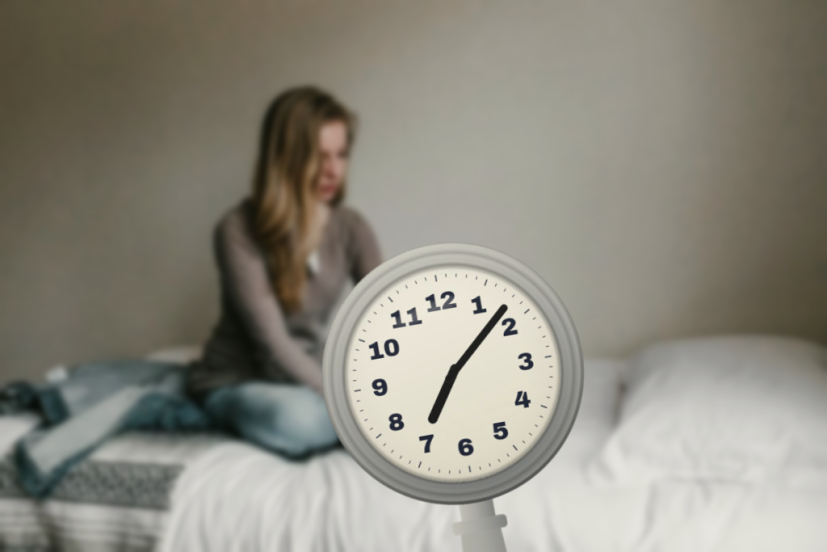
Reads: 7:08
